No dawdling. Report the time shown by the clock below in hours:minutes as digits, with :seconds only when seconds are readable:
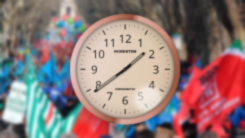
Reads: 1:39
